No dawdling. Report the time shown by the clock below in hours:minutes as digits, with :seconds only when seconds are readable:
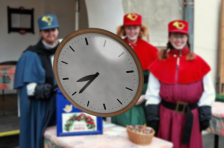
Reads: 8:39
